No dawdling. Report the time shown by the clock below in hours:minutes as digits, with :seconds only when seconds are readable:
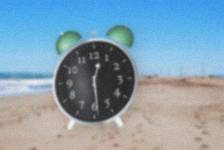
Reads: 12:29
